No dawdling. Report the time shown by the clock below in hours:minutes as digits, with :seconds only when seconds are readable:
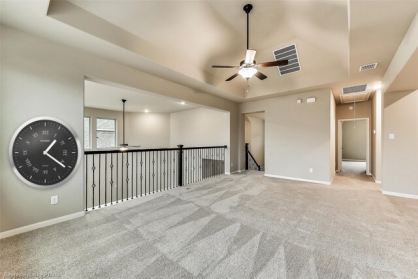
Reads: 1:21
